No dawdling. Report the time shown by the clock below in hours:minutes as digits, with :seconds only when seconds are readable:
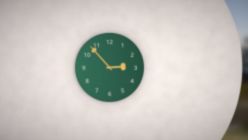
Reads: 2:53
